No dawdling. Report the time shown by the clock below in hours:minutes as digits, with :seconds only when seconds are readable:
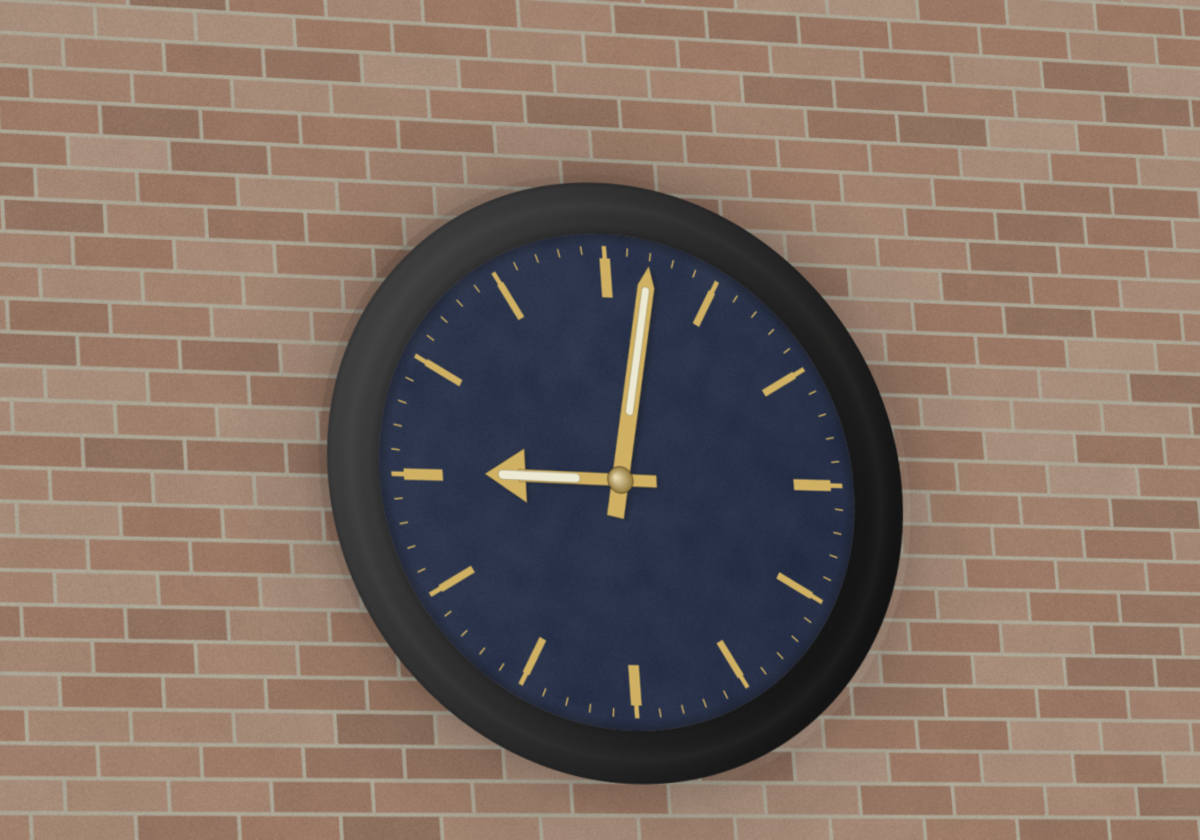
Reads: 9:02
